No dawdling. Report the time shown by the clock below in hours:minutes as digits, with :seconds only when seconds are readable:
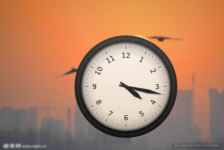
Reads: 4:17
